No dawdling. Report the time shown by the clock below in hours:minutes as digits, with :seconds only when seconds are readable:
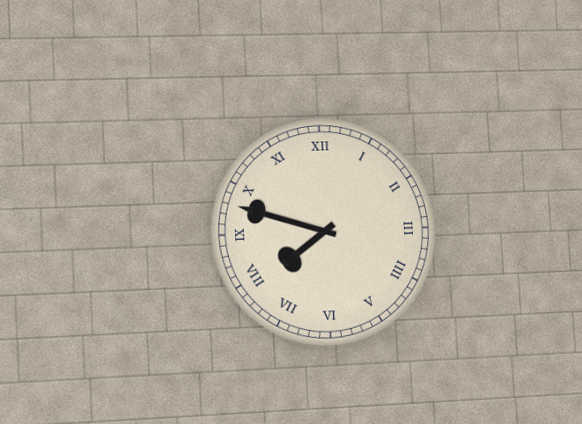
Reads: 7:48
